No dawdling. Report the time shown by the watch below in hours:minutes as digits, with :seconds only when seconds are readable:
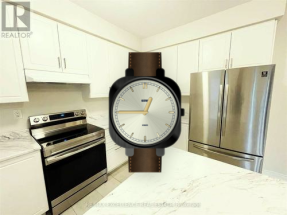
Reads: 12:45
